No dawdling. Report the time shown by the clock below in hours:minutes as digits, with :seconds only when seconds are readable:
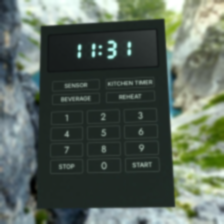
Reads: 11:31
